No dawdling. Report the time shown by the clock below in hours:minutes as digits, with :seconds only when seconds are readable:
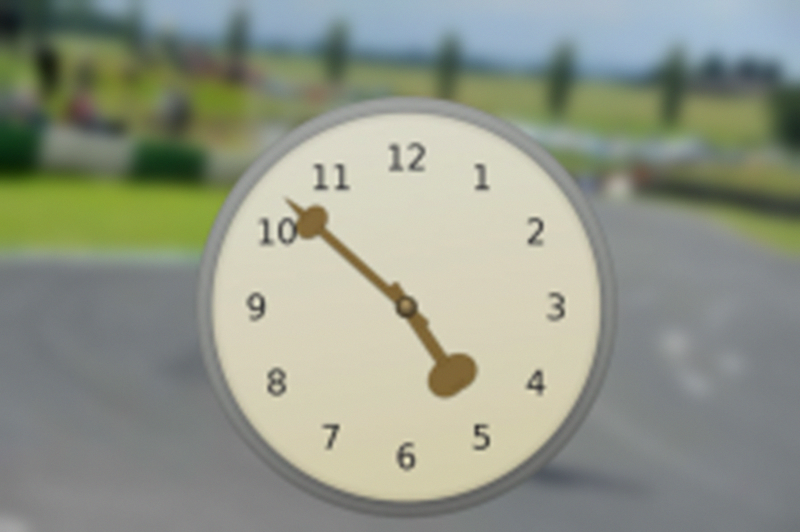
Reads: 4:52
